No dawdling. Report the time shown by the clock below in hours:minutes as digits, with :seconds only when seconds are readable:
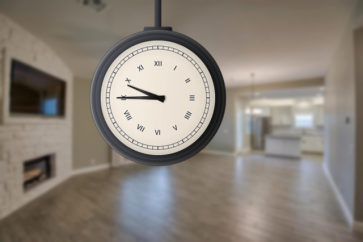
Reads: 9:45
